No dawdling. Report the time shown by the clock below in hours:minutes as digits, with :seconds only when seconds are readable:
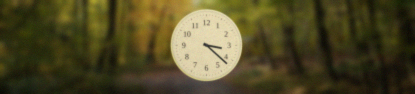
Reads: 3:22
